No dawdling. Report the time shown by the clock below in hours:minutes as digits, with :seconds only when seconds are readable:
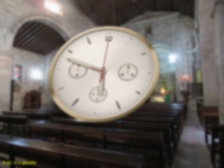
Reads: 5:48
